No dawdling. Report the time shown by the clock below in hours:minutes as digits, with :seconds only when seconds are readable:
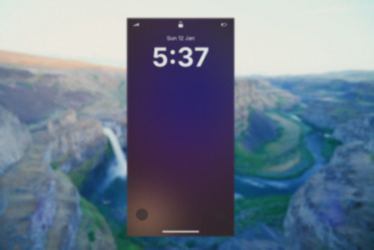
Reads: 5:37
